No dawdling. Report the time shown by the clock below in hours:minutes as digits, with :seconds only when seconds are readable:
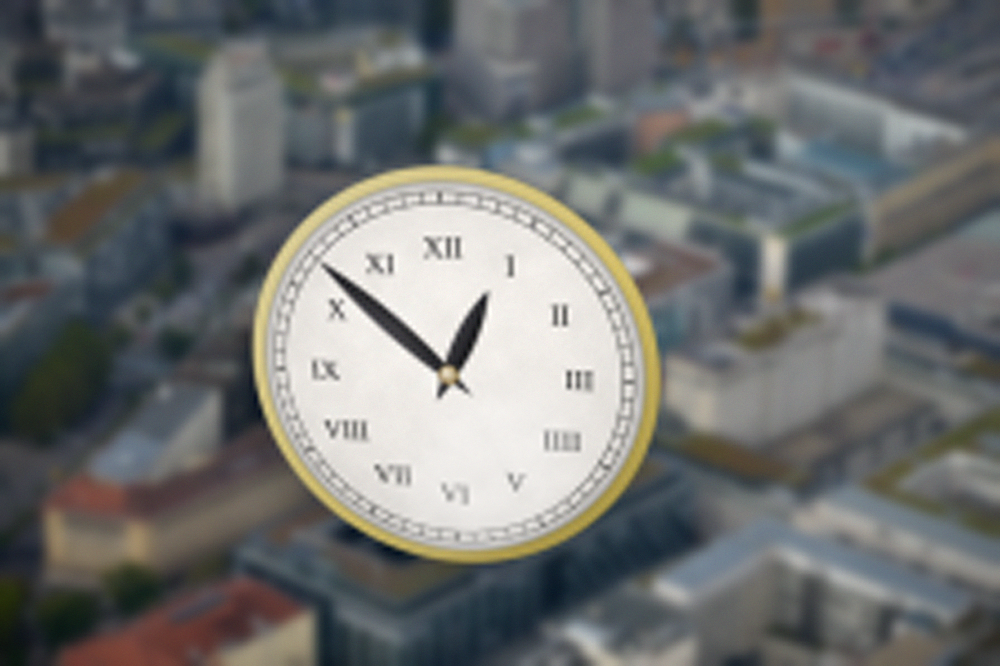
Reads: 12:52
